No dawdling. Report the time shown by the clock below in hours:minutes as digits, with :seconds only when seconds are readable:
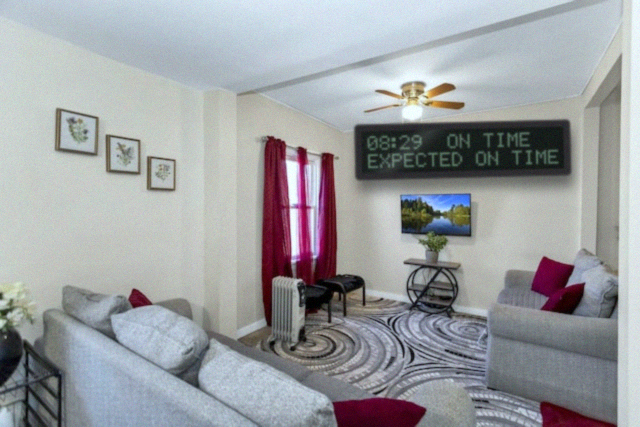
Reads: 8:29
